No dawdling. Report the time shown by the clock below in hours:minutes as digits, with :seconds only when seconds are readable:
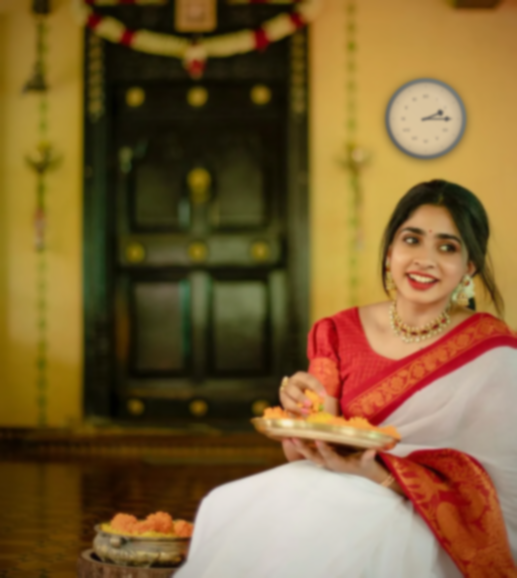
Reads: 2:15
